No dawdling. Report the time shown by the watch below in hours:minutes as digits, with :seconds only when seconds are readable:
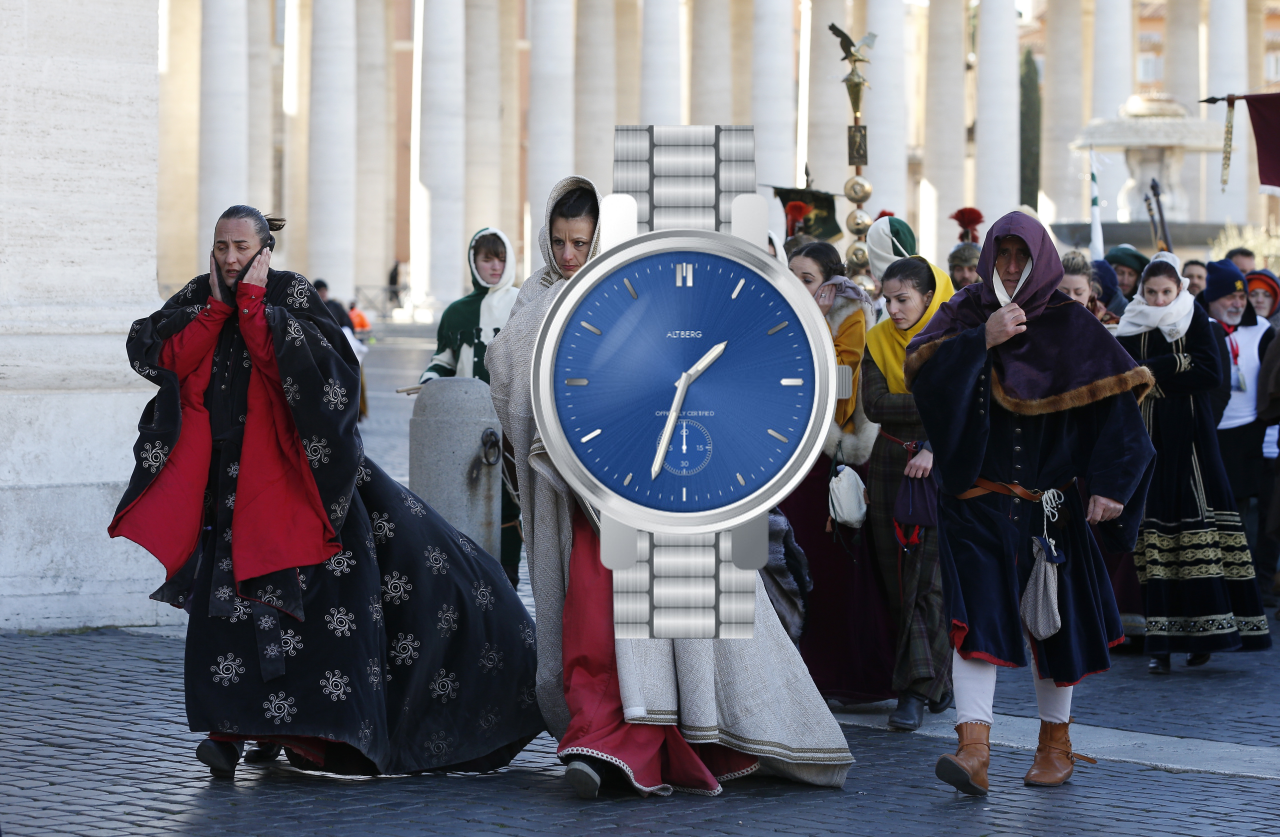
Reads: 1:33
